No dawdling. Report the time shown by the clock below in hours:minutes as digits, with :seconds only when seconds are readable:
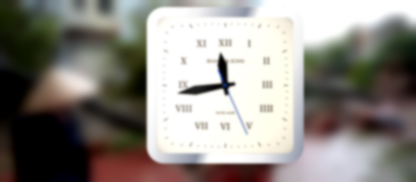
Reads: 11:43:26
